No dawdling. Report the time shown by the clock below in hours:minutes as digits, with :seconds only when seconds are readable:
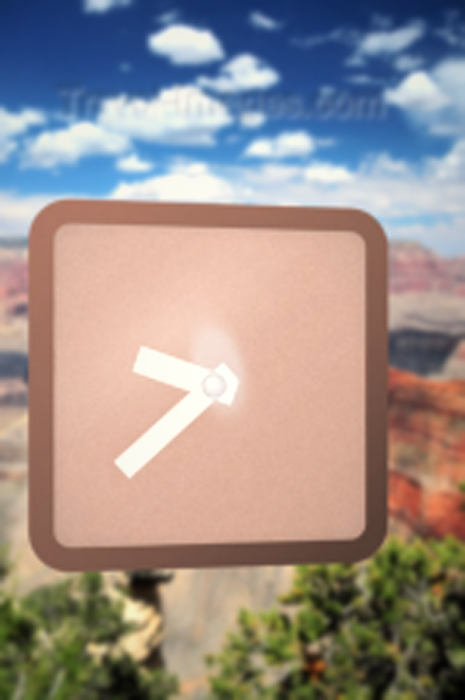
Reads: 9:38
